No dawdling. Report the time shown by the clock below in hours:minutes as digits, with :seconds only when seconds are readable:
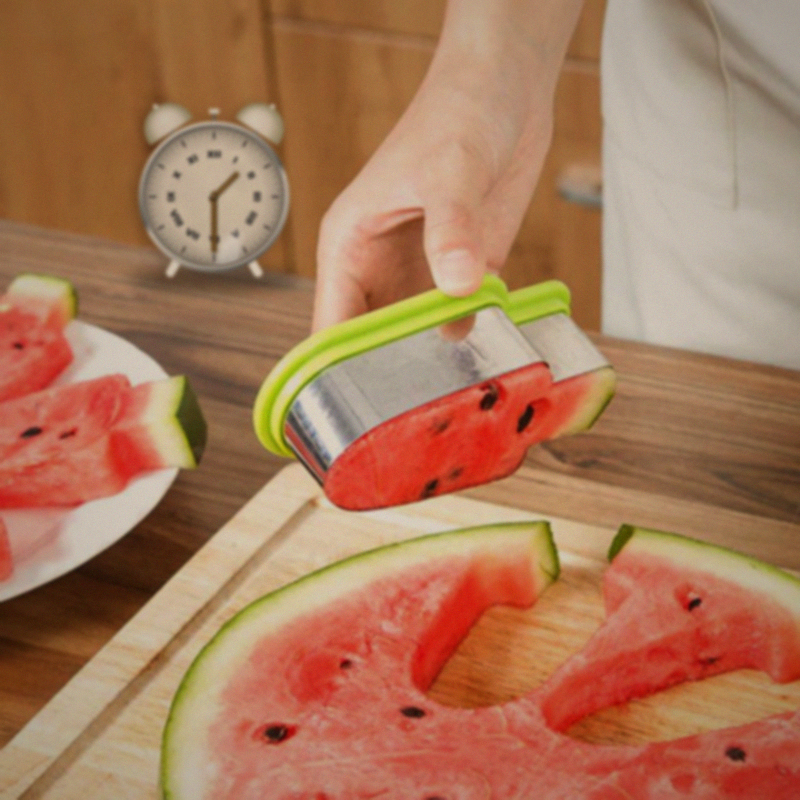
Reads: 1:30
